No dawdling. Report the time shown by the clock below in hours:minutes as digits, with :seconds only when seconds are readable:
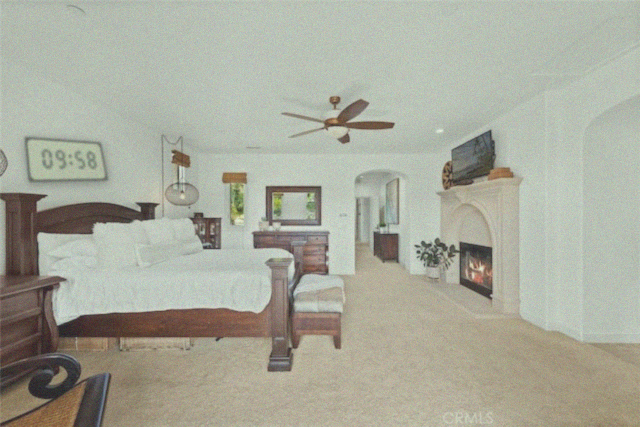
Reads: 9:58
